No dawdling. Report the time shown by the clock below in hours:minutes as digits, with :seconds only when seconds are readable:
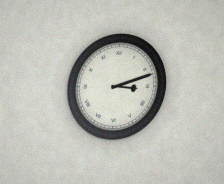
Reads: 3:12
